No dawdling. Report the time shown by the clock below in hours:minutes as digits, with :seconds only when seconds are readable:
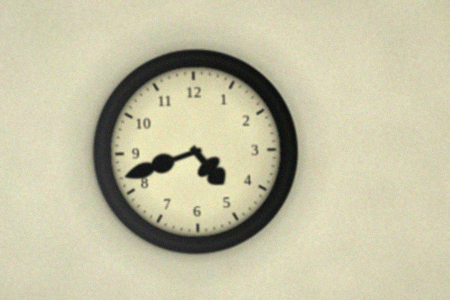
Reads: 4:42
